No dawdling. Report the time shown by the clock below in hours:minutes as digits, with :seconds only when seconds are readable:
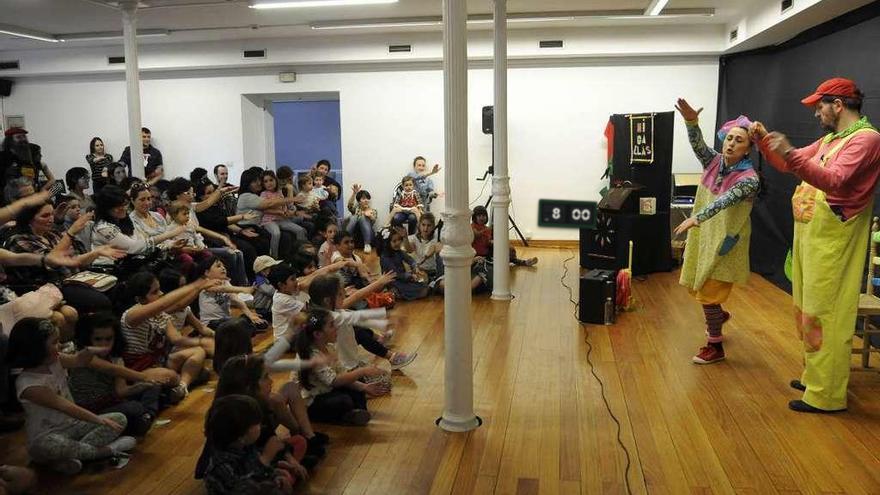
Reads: 8:00
